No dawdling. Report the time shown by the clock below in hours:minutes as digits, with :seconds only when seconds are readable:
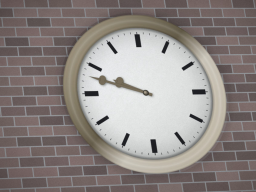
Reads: 9:48
